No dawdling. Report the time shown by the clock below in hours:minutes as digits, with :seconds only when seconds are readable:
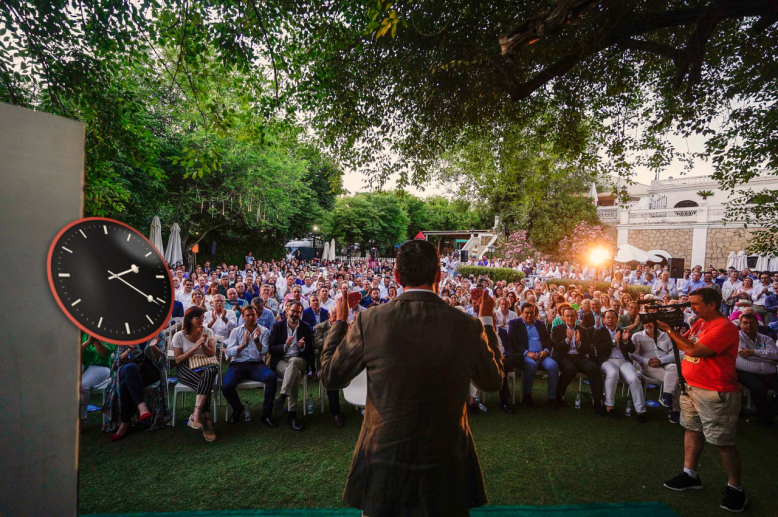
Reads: 2:21
